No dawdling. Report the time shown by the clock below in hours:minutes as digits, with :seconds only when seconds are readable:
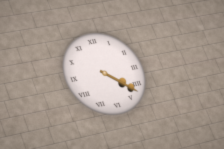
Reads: 4:22
